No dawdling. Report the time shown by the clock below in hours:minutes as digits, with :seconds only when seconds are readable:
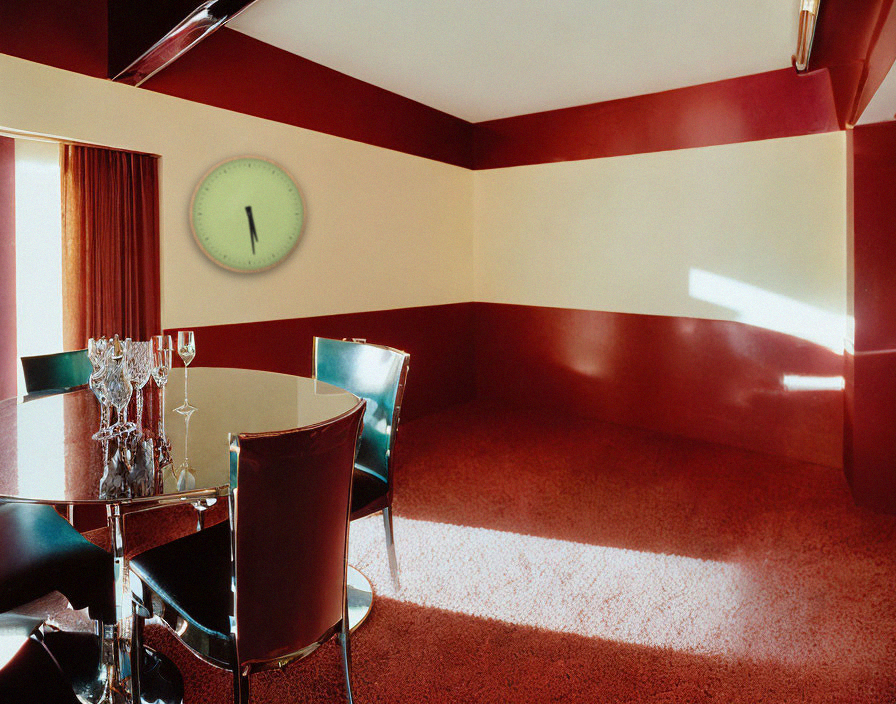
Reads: 5:29
